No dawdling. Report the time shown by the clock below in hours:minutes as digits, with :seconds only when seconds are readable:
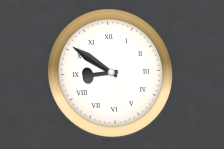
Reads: 8:51
